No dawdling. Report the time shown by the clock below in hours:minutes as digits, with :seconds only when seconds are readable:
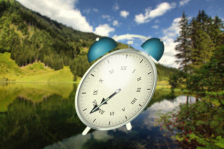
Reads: 7:38
